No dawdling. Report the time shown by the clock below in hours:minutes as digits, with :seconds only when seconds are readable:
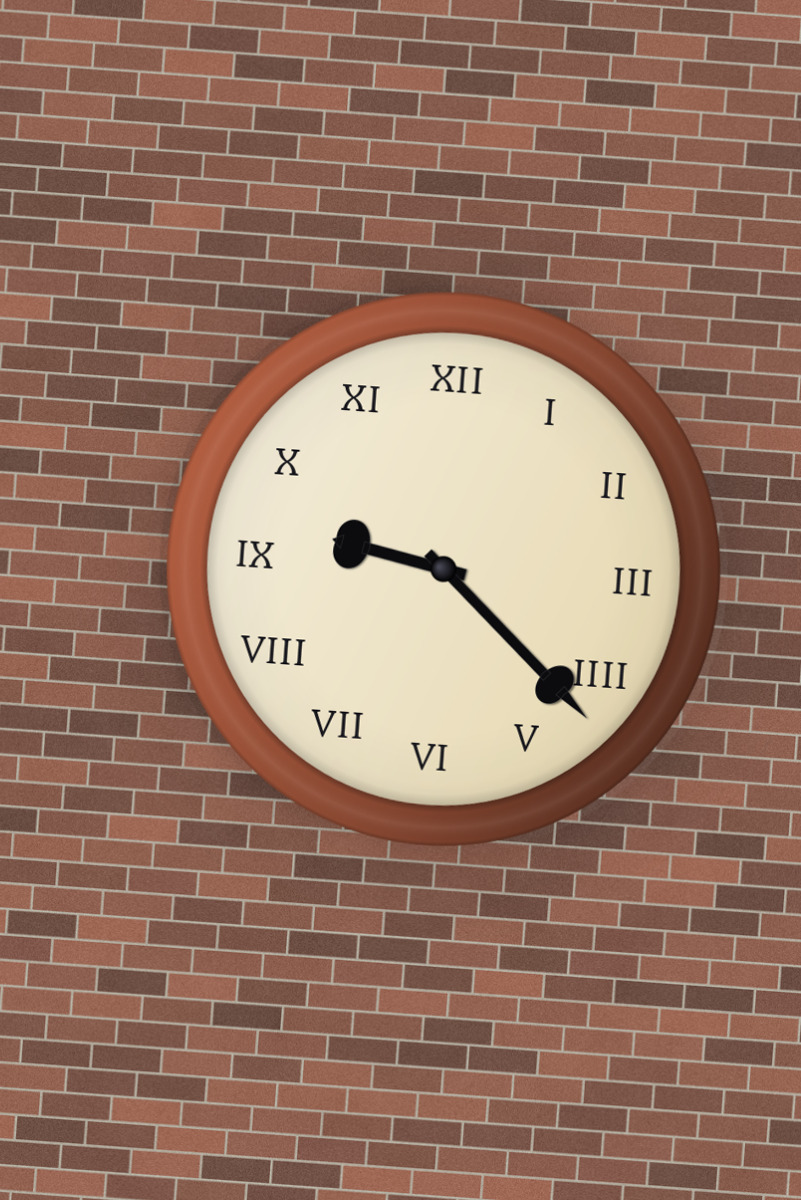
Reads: 9:22
